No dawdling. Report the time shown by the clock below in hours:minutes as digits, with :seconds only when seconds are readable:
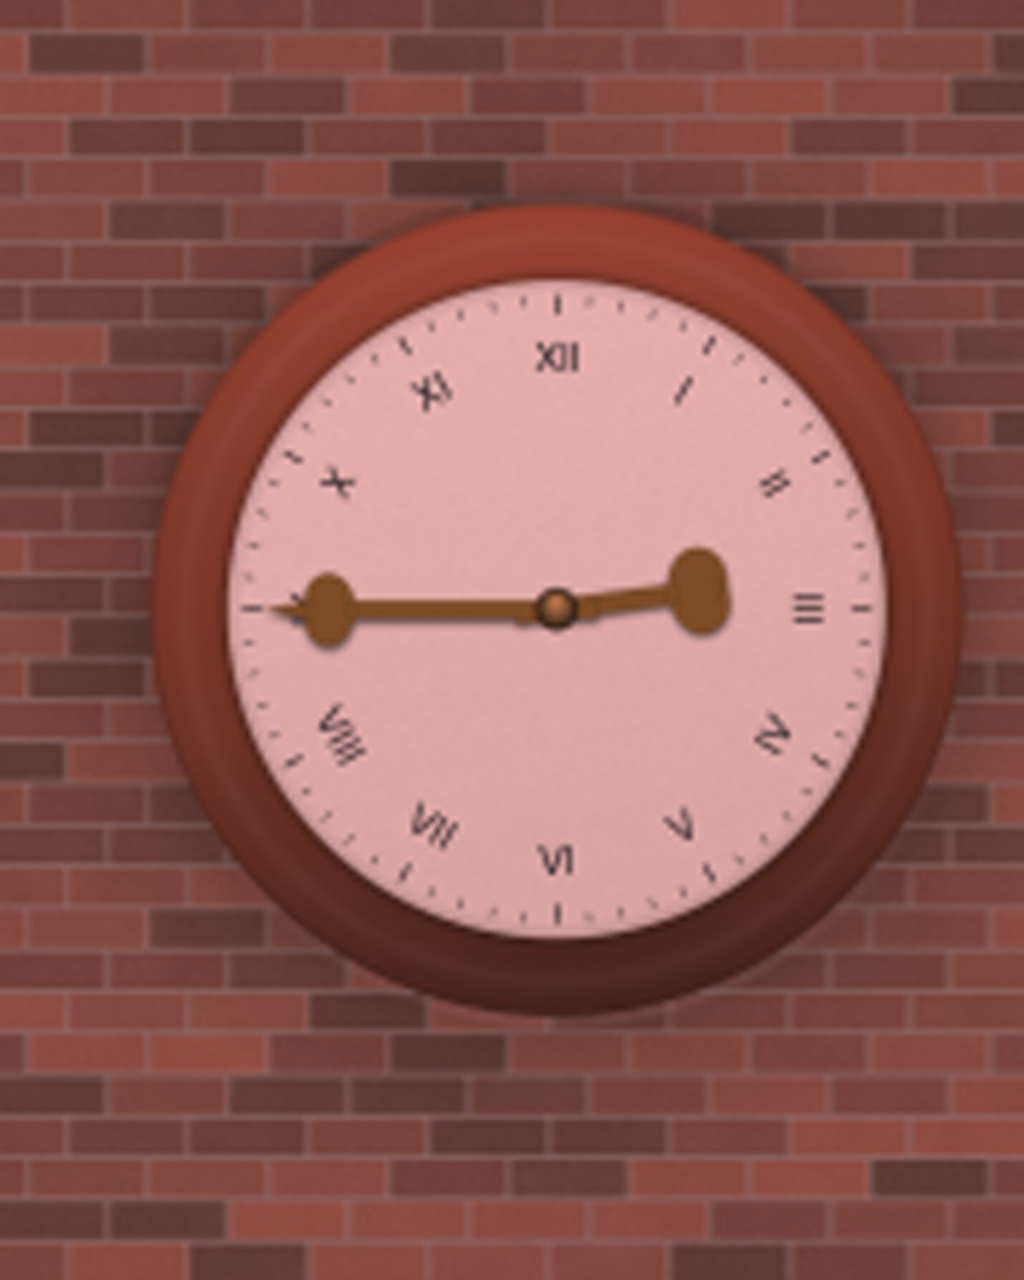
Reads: 2:45
